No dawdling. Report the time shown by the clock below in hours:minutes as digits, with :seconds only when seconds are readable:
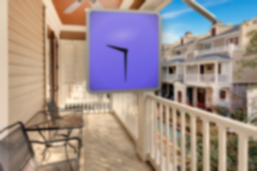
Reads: 9:30
